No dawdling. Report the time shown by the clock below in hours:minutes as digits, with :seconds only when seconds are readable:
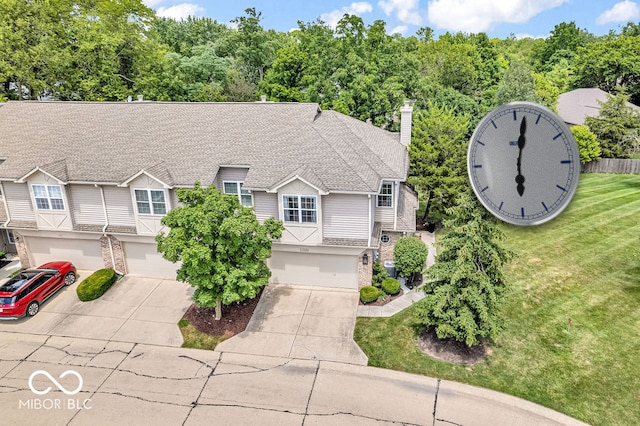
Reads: 6:02
